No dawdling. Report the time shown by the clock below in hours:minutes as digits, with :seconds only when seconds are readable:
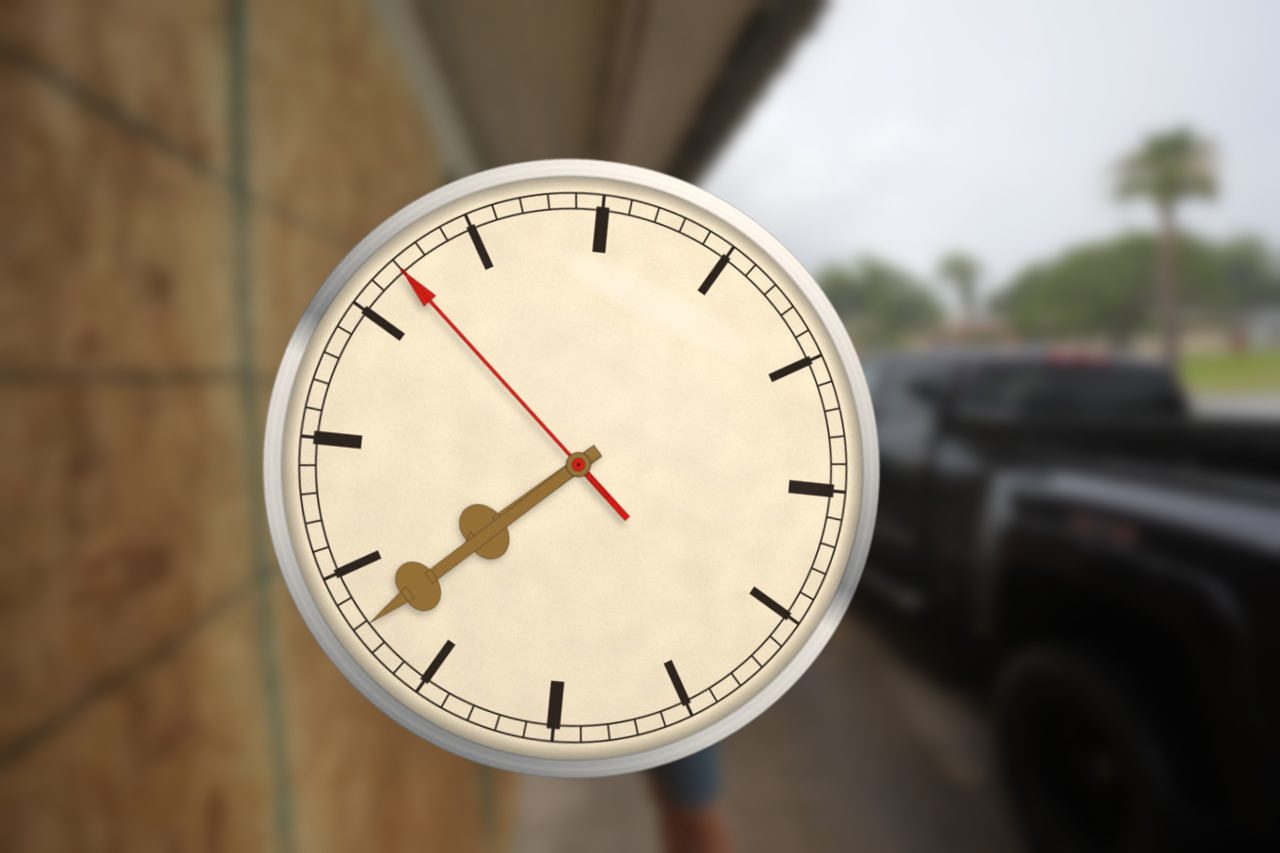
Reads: 7:37:52
